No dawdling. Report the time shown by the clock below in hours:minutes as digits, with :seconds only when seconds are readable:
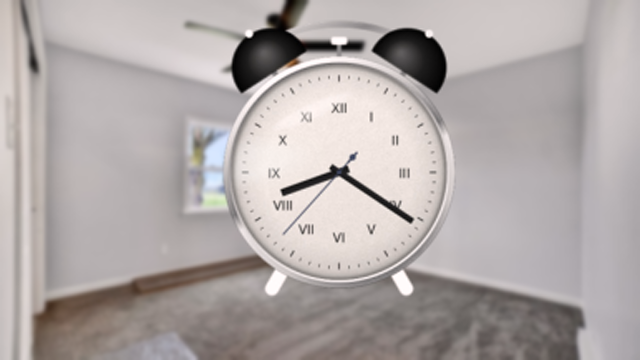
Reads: 8:20:37
